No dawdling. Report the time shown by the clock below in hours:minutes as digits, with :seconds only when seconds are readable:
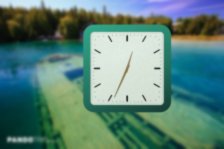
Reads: 12:34
